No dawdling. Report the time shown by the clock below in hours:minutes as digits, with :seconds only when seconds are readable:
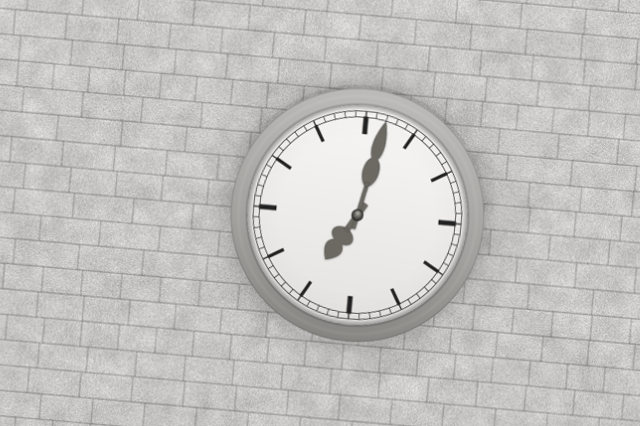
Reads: 7:02
